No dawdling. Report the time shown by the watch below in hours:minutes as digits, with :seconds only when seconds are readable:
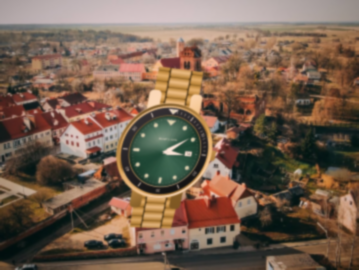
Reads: 3:09
